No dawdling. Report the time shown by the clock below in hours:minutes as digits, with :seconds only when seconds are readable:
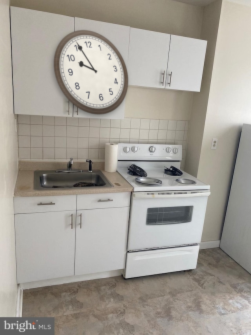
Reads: 9:56
